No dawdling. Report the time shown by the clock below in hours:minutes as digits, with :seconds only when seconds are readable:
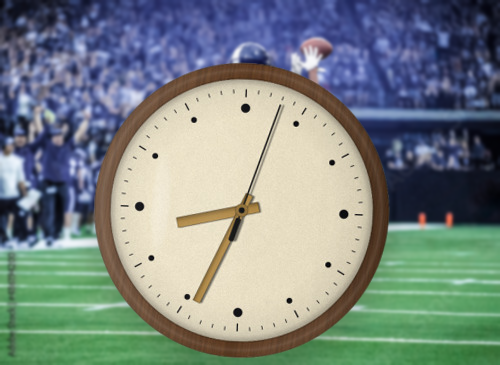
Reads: 8:34:03
